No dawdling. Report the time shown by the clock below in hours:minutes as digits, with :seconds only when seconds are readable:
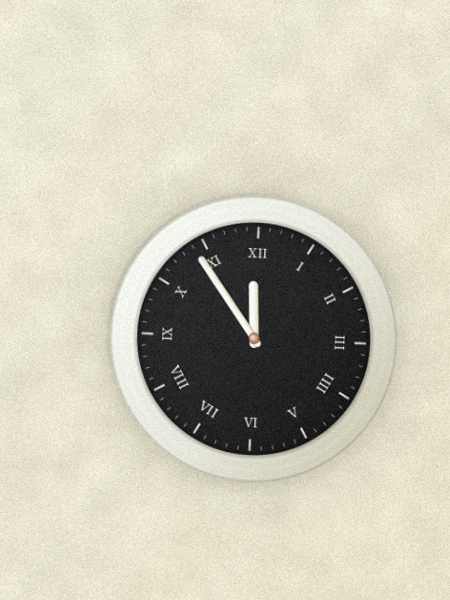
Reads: 11:54
